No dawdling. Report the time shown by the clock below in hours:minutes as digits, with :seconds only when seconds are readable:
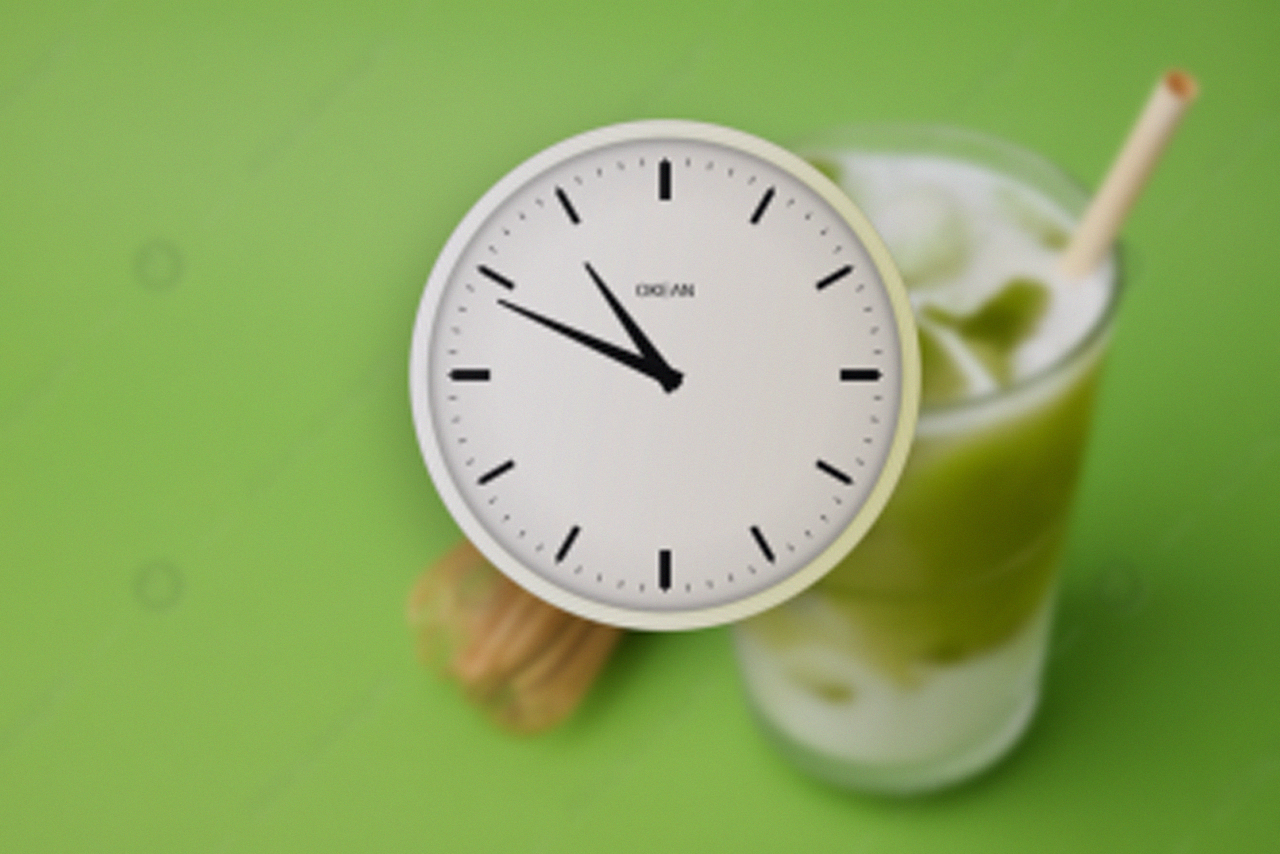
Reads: 10:49
